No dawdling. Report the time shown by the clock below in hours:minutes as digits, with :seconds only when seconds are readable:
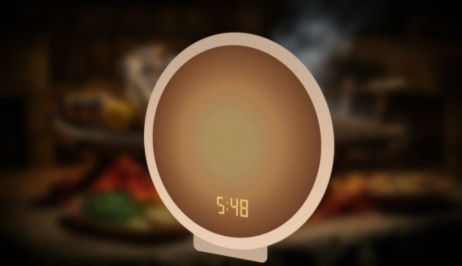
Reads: 5:48
